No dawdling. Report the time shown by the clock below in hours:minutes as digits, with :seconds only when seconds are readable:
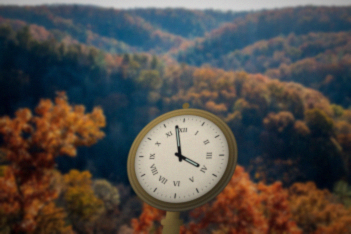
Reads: 3:58
